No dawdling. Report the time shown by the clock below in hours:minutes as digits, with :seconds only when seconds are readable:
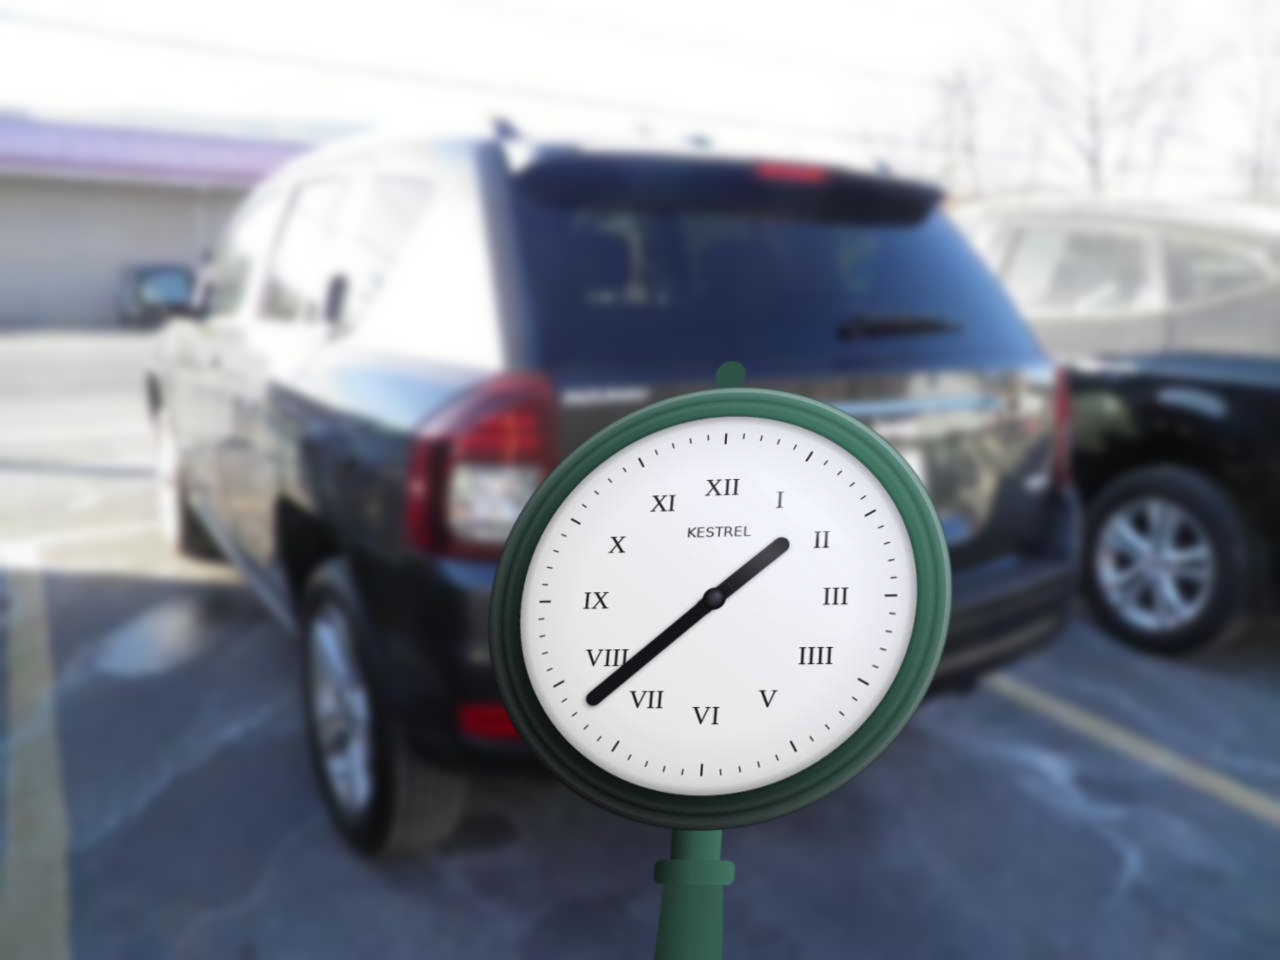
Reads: 1:38
